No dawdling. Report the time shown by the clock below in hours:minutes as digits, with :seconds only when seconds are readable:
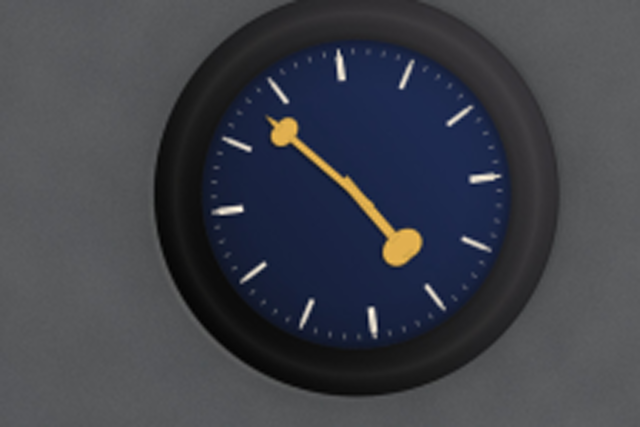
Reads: 4:53
